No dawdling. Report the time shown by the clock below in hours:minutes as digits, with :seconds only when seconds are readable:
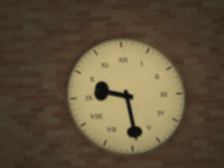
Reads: 9:29
